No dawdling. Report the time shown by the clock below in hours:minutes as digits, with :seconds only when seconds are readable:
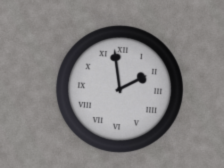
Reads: 1:58
